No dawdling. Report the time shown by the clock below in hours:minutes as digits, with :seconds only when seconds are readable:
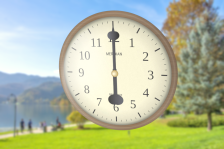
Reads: 6:00
